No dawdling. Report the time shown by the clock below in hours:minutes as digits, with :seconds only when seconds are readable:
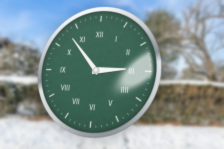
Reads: 2:53
